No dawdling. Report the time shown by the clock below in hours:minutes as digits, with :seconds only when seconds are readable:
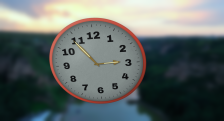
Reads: 2:54
